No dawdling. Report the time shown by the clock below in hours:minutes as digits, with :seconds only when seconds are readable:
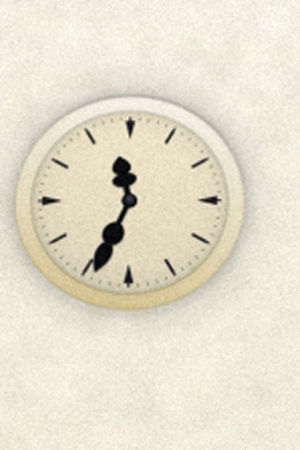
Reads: 11:34
